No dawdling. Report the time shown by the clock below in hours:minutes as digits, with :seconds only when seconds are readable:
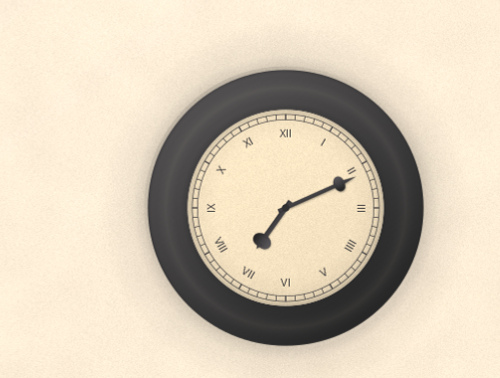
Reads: 7:11
